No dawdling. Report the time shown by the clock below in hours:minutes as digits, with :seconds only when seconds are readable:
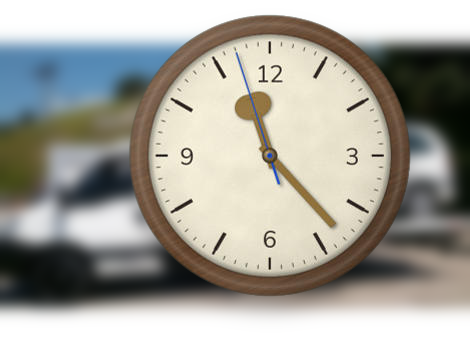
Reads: 11:22:57
